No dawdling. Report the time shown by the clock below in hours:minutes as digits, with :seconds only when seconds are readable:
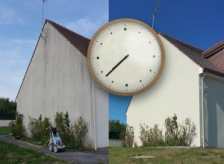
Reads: 7:38
